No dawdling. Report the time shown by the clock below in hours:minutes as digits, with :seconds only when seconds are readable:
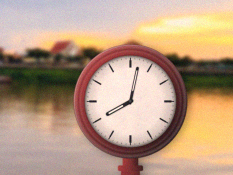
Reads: 8:02
